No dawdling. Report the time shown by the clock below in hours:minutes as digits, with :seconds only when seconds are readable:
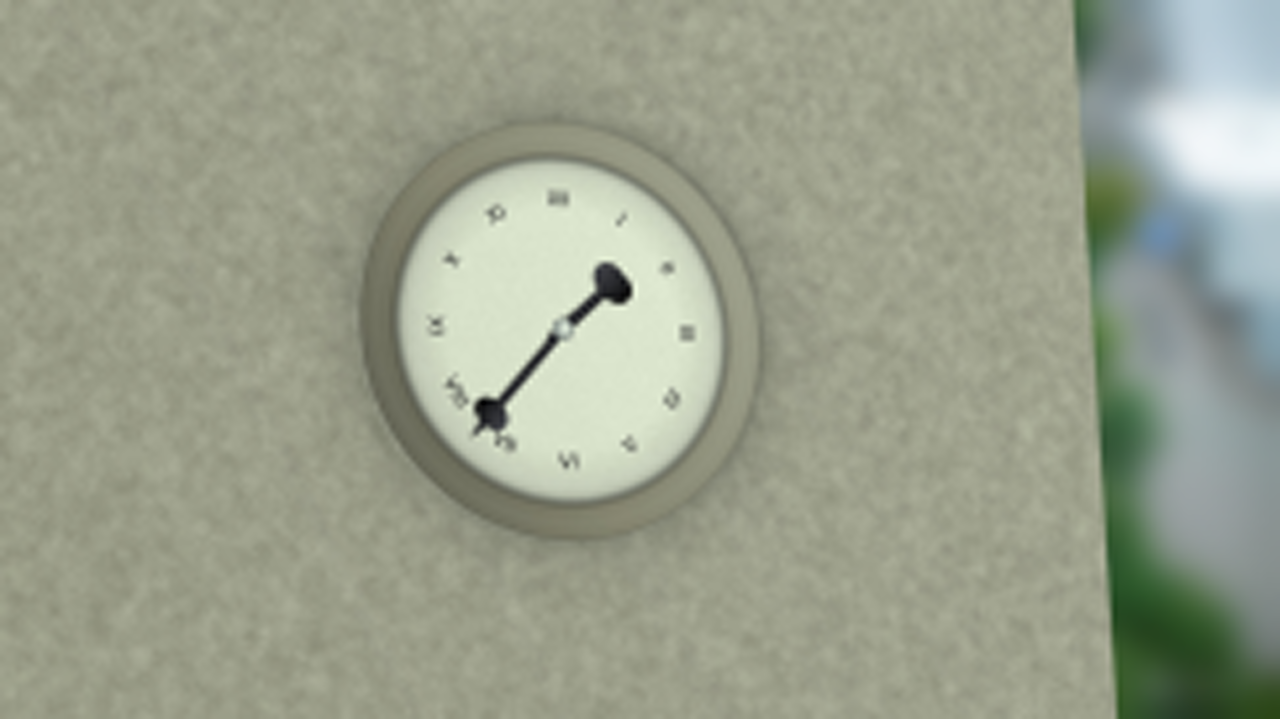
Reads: 1:37
